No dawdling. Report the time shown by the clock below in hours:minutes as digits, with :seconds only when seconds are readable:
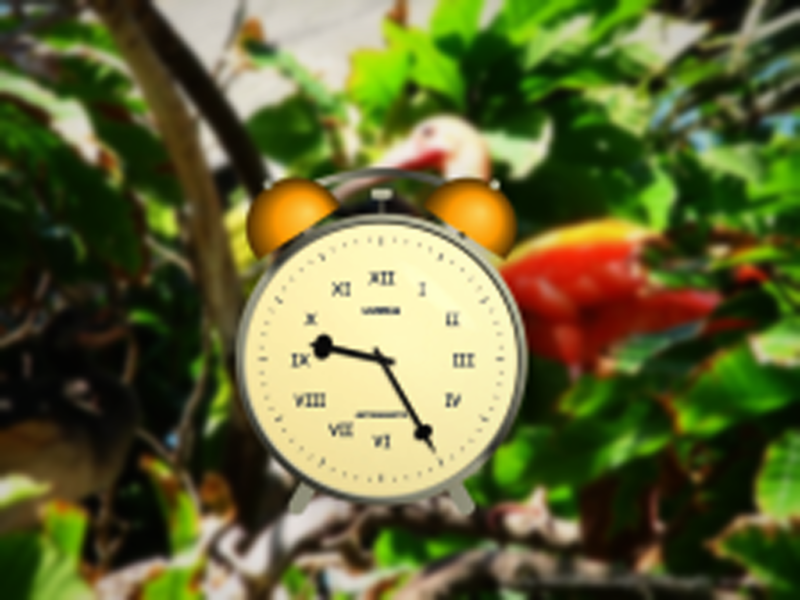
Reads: 9:25
